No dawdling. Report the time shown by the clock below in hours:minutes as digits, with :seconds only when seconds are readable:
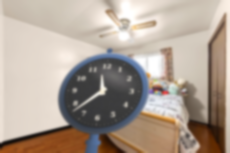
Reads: 11:38
